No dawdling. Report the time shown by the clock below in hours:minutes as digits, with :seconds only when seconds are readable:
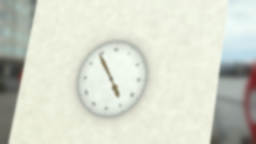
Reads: 4:54
